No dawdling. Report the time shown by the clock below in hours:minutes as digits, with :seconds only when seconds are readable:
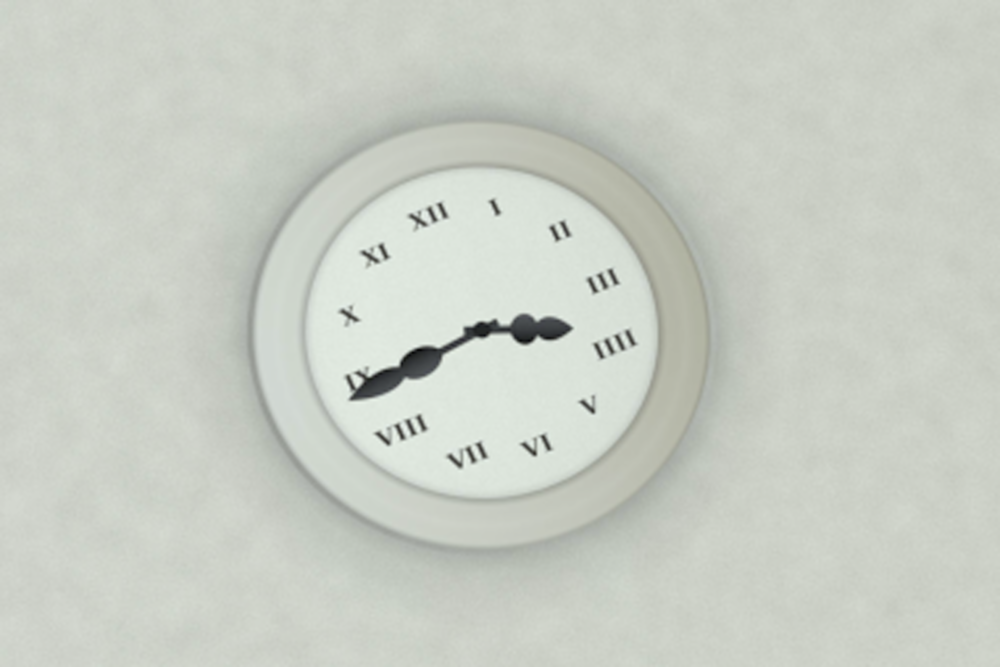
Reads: 3:44
